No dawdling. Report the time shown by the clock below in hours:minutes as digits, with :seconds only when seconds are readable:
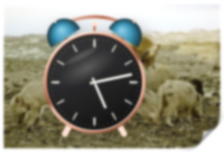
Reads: 5:13
